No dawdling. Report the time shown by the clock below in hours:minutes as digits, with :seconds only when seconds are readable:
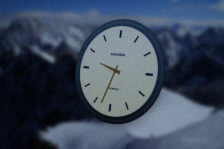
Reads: 9:33
